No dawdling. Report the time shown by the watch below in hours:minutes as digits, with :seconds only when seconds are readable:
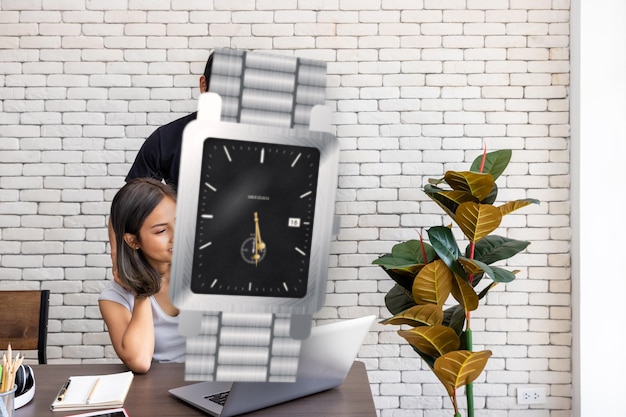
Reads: 5:29
